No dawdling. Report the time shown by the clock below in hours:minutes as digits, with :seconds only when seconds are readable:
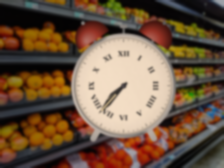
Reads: 7:37
